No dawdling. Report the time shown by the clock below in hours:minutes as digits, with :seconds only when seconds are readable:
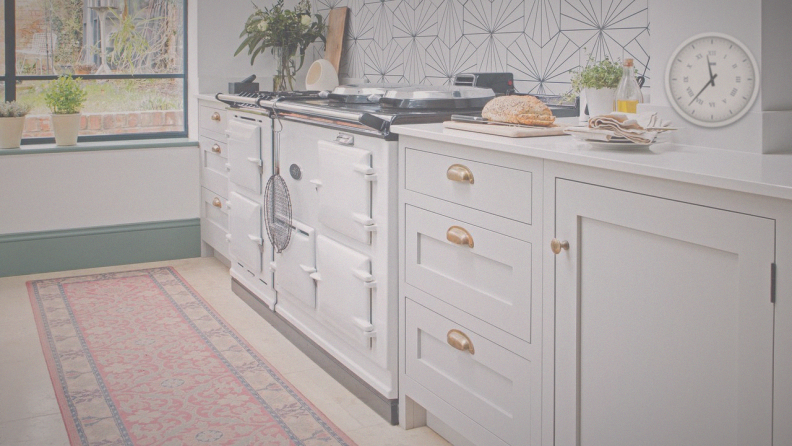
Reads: 11:37
